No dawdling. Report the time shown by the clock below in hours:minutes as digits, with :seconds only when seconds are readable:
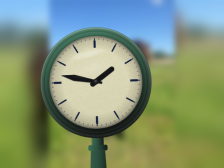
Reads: 1:47
